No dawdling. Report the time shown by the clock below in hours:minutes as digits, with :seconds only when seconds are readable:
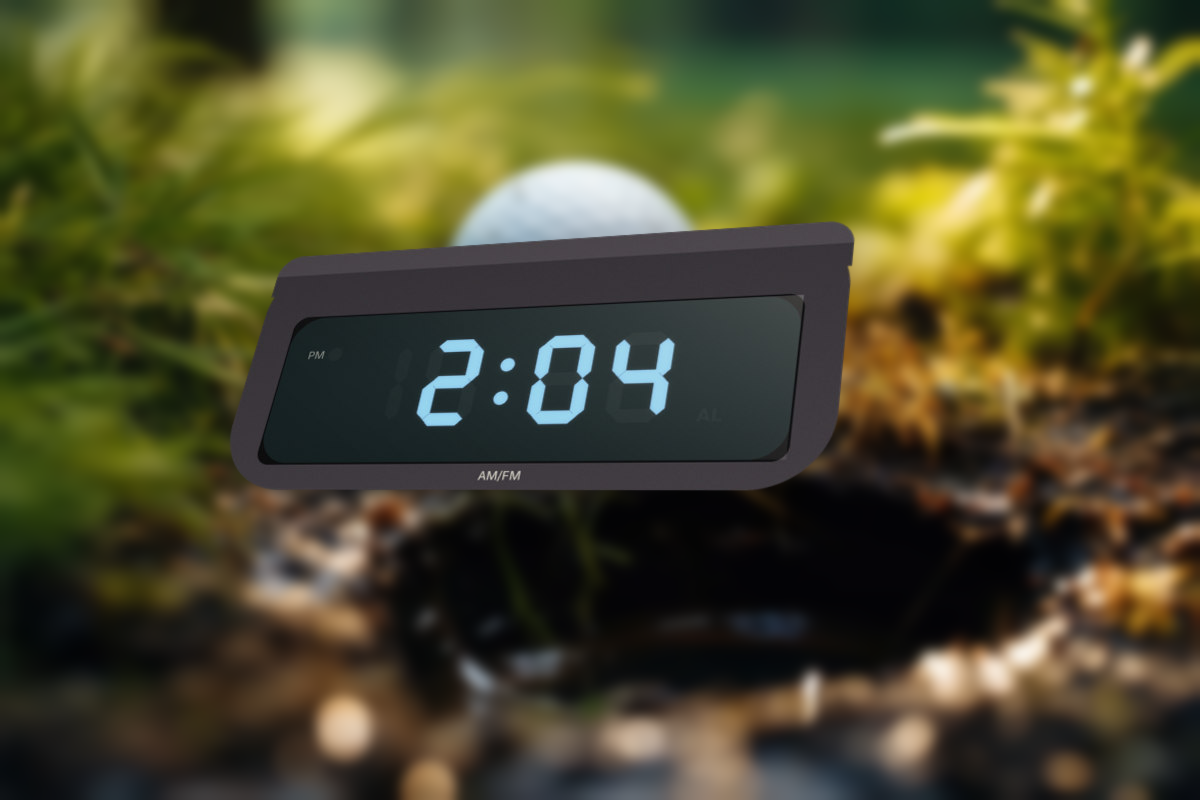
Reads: 2:04
